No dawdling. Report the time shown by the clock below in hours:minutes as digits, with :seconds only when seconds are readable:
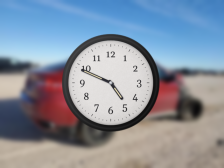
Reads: 4:49
